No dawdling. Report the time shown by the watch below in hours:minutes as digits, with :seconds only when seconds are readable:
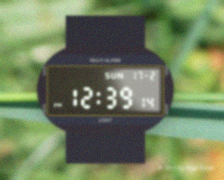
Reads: 12:39:14
